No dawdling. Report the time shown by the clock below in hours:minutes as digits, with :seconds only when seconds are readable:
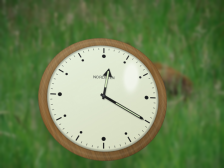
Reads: 12:20
